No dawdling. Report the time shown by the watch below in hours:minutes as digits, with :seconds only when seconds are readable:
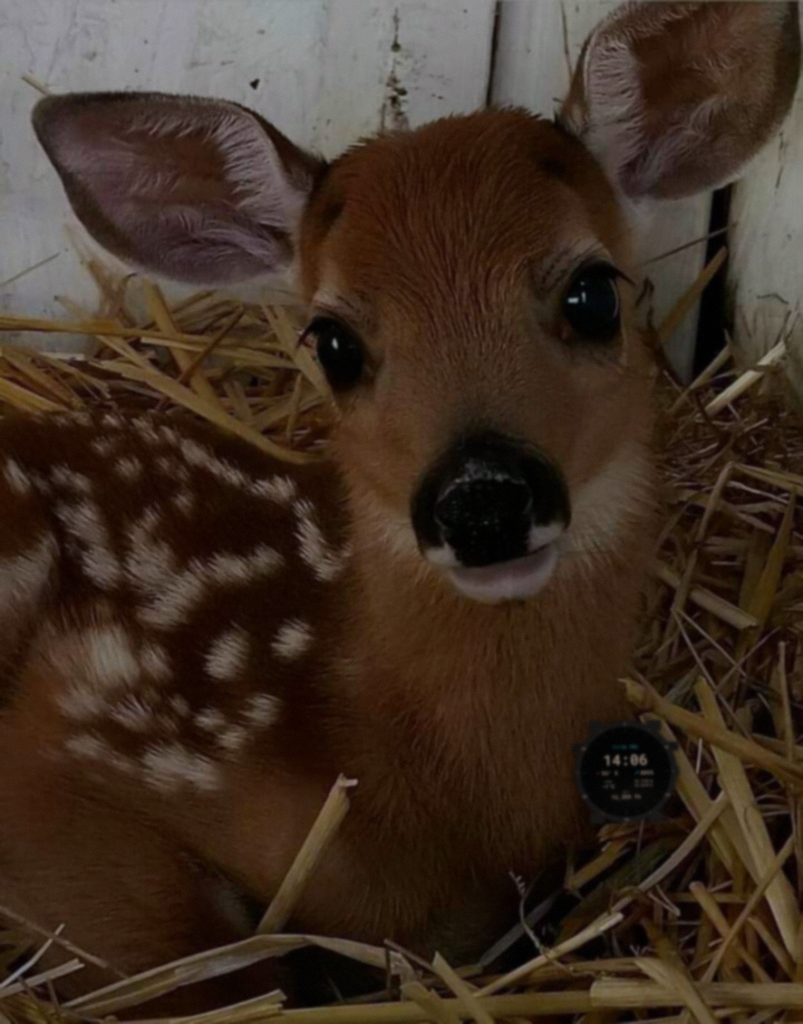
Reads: 14:06
